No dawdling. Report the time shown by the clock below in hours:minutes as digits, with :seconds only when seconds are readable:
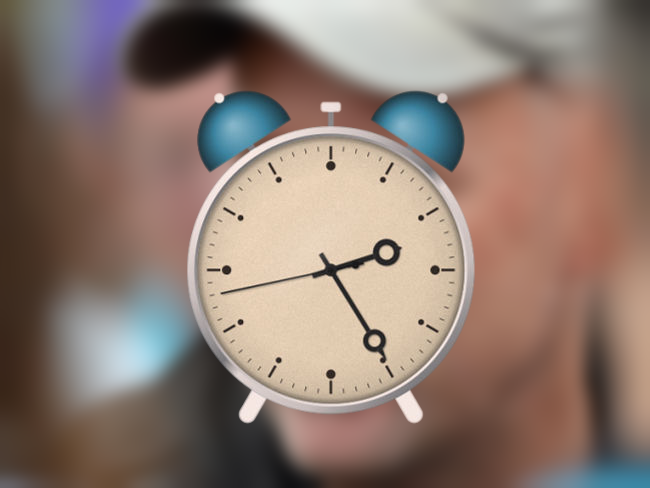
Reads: 2:24:43
